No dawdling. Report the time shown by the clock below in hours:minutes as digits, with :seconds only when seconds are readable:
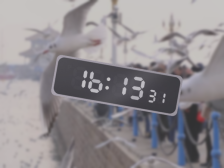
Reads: 16:13:31
